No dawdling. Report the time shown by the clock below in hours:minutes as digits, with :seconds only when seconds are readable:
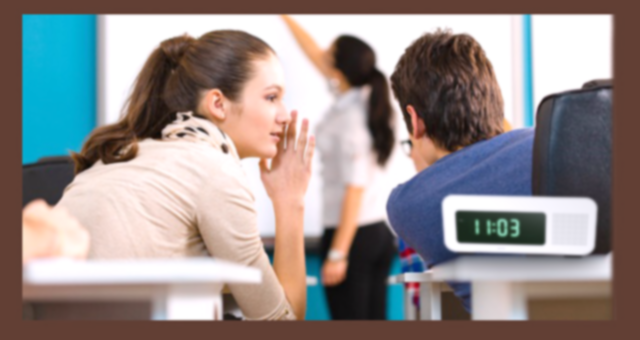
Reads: 11:03
